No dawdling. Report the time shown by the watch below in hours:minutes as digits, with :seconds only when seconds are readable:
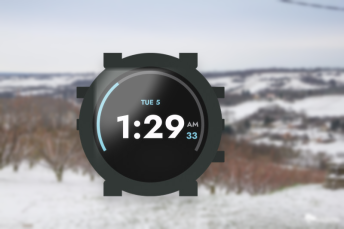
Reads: 1:29:33
